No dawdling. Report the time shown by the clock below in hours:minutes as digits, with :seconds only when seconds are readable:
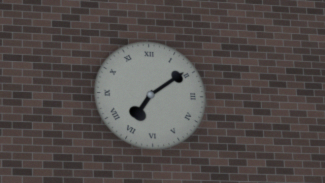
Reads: 7:09
